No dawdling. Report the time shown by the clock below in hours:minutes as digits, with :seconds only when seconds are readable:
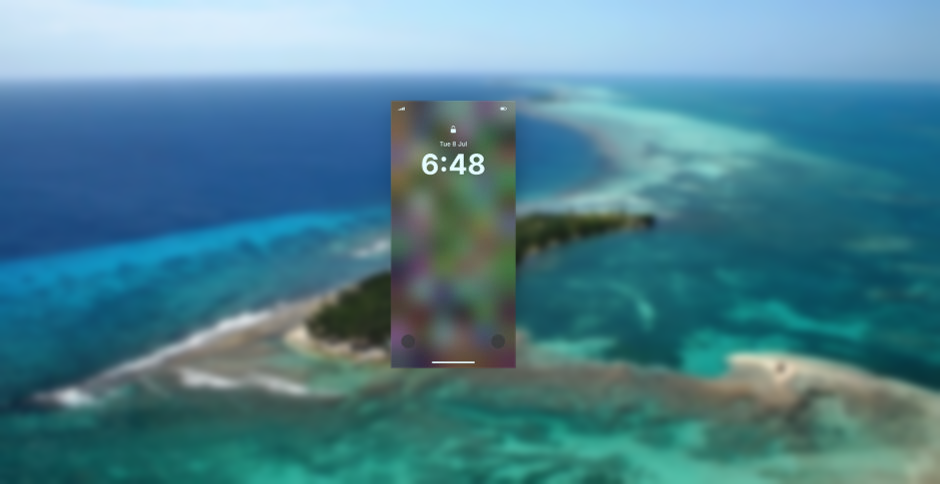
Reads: 6:48
